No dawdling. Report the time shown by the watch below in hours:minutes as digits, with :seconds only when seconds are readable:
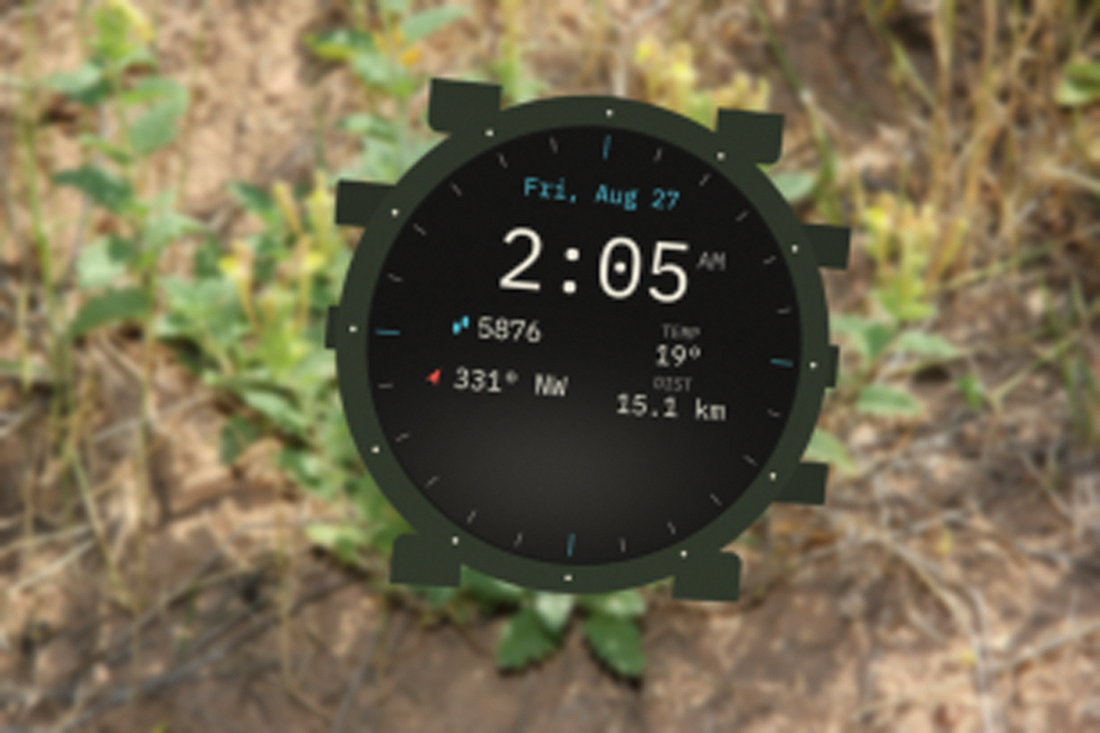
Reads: 2:05
